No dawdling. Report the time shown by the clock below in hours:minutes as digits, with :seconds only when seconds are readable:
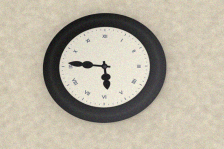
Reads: 5:46
